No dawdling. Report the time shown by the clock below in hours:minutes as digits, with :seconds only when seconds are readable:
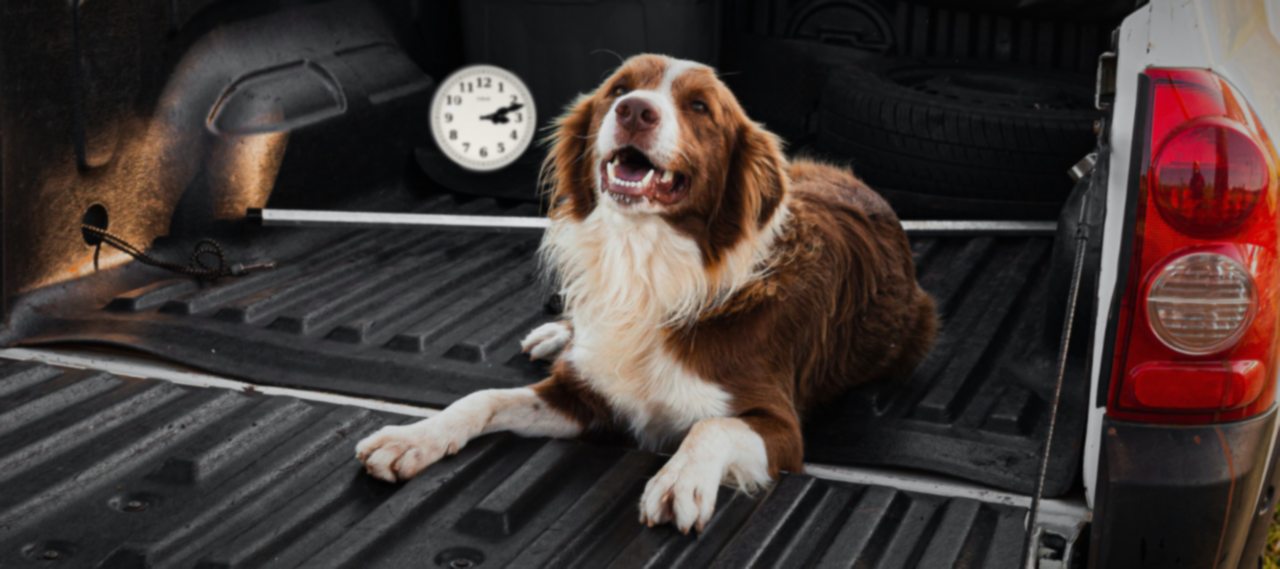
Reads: 3:12
